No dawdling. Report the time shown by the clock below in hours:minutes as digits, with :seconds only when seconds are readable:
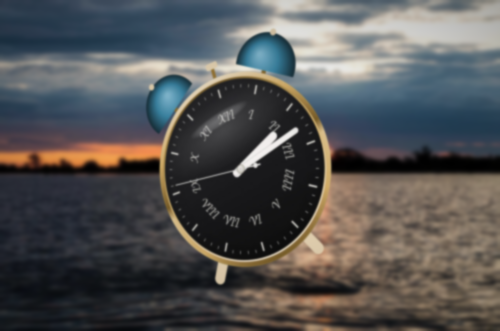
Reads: 2:12:46
